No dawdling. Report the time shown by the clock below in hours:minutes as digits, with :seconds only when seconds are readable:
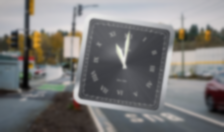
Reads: 11:00
